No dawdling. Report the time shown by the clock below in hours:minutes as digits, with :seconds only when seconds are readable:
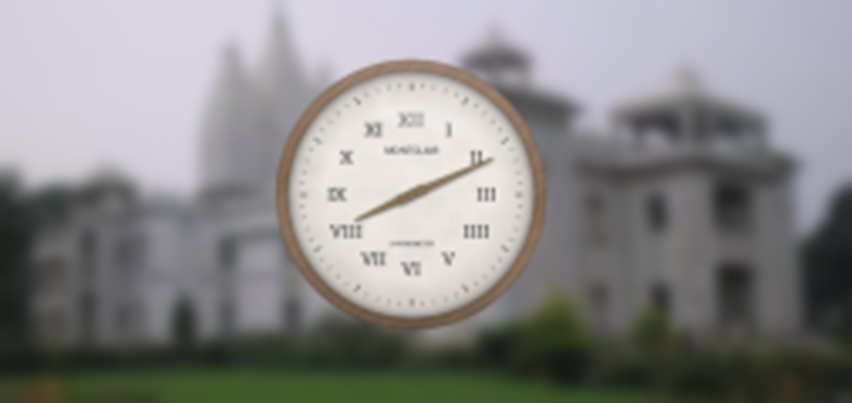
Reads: 8:11
